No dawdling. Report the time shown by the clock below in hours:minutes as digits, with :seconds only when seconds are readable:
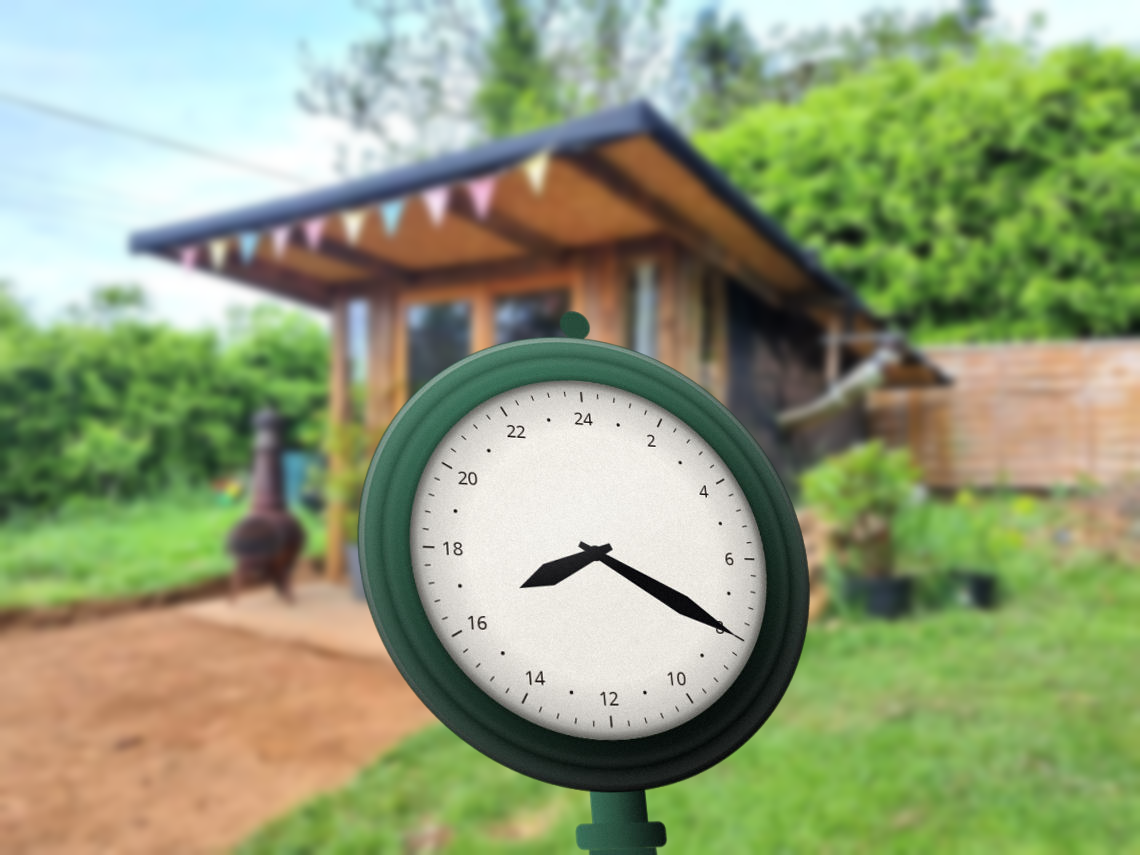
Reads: 16:20
